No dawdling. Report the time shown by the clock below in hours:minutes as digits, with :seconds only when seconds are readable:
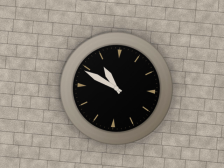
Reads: 10:49
